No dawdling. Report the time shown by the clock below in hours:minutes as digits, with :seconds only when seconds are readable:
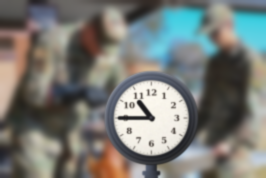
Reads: 10:45
